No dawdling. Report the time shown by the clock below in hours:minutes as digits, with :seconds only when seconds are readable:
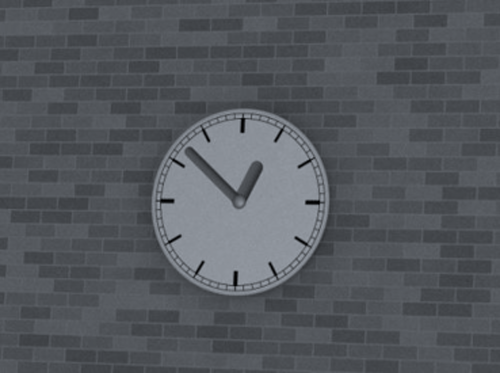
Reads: 12:52
